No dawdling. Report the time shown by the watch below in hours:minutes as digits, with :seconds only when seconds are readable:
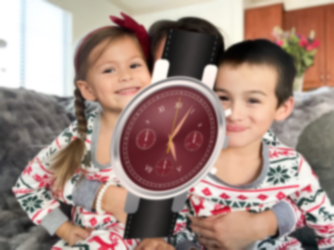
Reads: 5:04
